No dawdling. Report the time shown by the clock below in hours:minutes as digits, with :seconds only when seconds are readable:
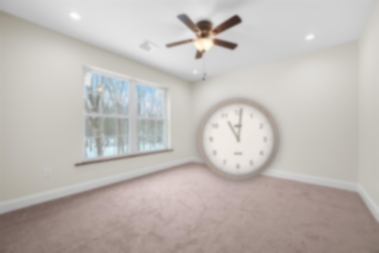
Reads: 11:01
